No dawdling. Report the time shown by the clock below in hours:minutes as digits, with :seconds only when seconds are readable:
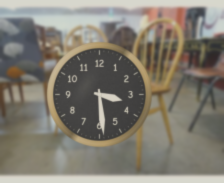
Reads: 3:29
